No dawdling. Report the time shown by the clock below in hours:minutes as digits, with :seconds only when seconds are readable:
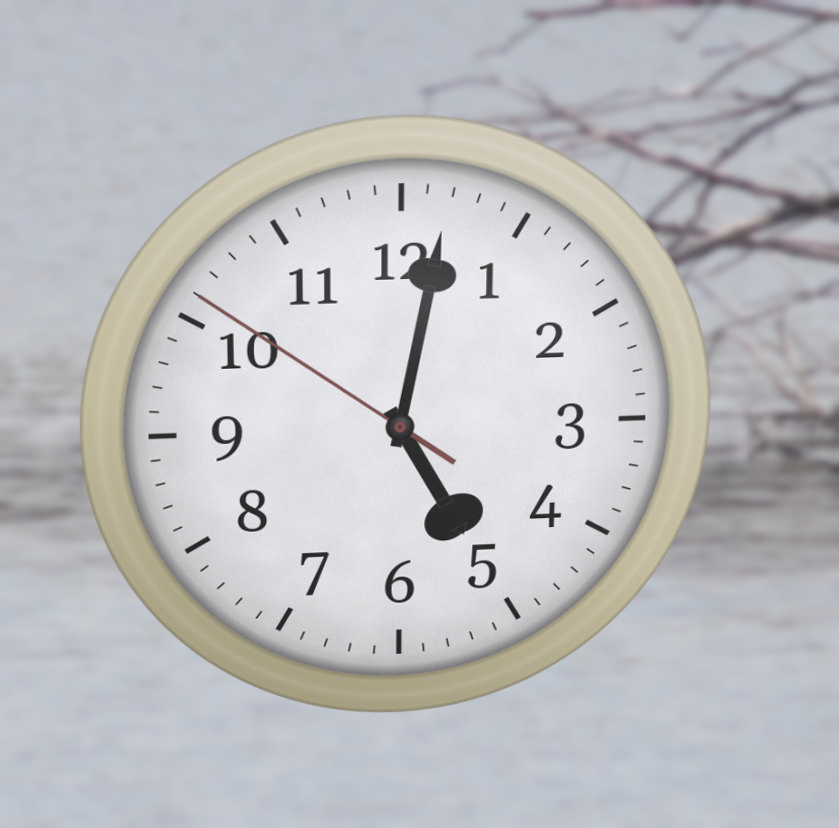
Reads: 5:01:51
